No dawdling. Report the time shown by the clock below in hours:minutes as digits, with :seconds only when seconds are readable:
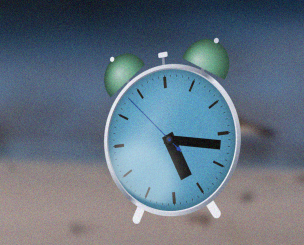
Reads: 5:16:53
